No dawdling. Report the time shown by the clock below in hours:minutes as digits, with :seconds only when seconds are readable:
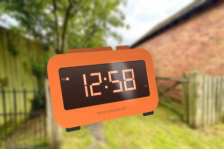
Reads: 12:58
